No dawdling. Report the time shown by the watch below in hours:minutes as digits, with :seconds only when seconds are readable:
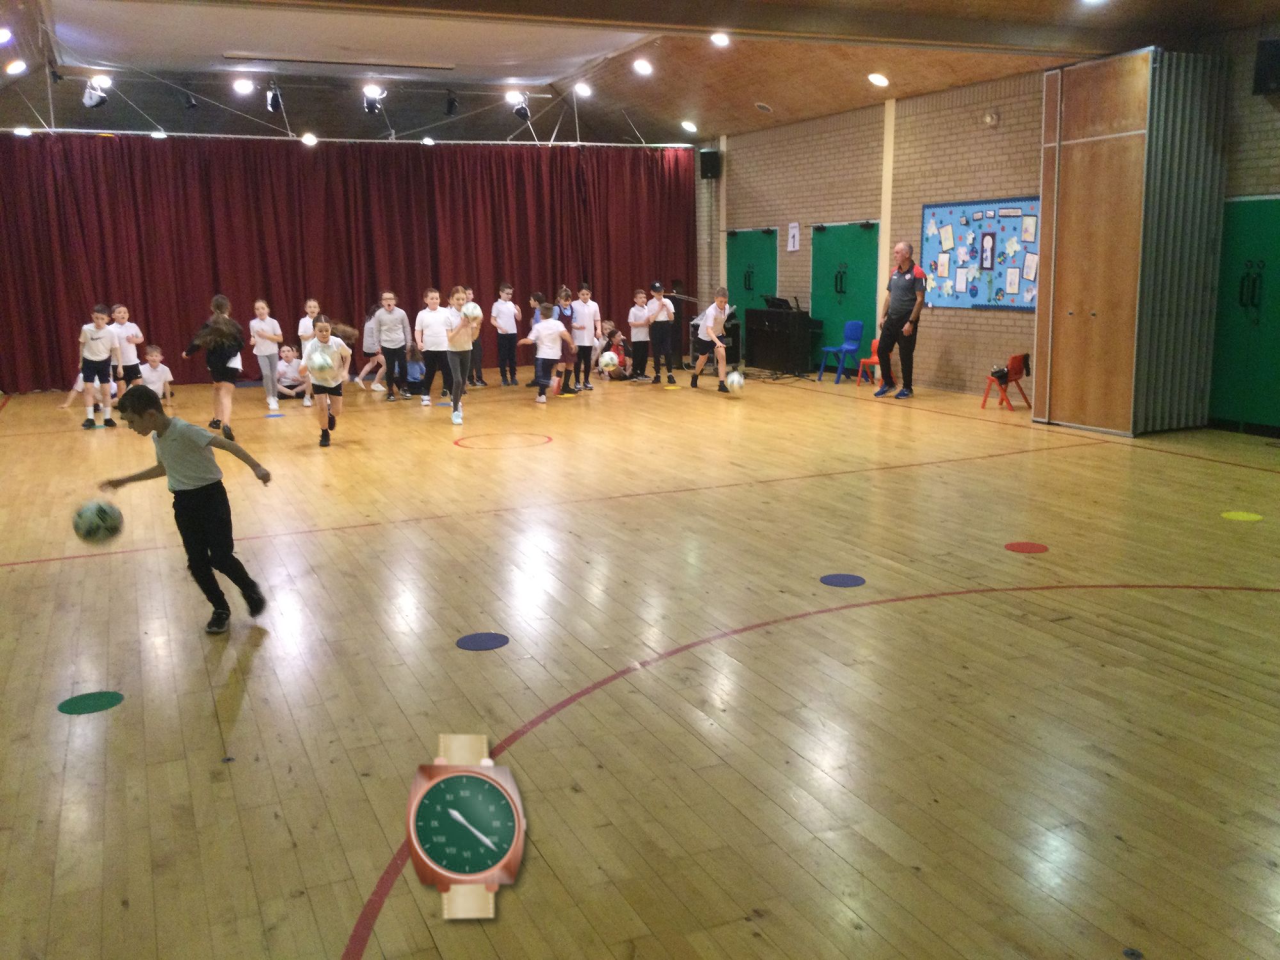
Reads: 10:22
